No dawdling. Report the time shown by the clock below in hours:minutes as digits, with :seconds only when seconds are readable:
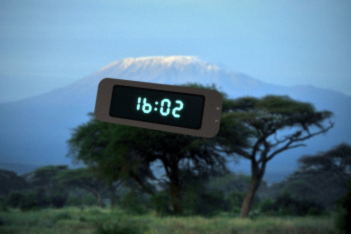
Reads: 16:02
